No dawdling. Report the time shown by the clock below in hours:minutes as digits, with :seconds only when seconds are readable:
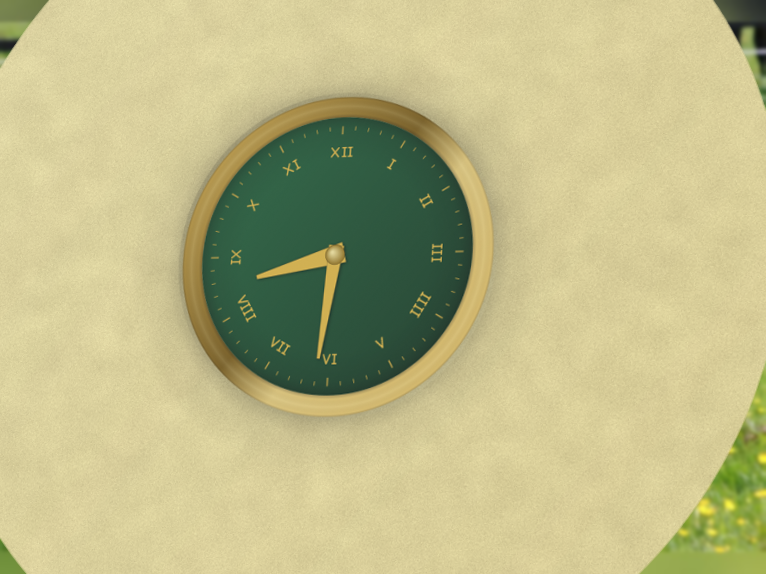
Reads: 8:31
